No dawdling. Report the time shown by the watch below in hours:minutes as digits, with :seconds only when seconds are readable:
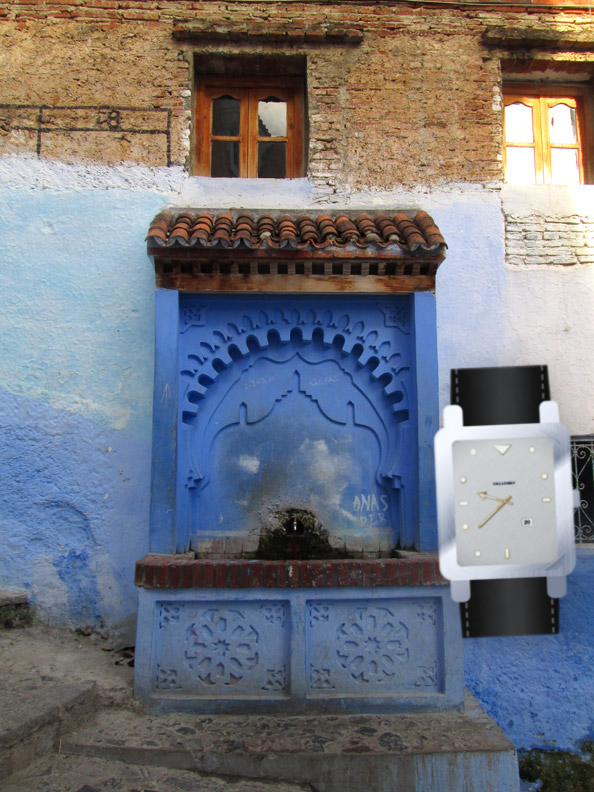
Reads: 9:38
